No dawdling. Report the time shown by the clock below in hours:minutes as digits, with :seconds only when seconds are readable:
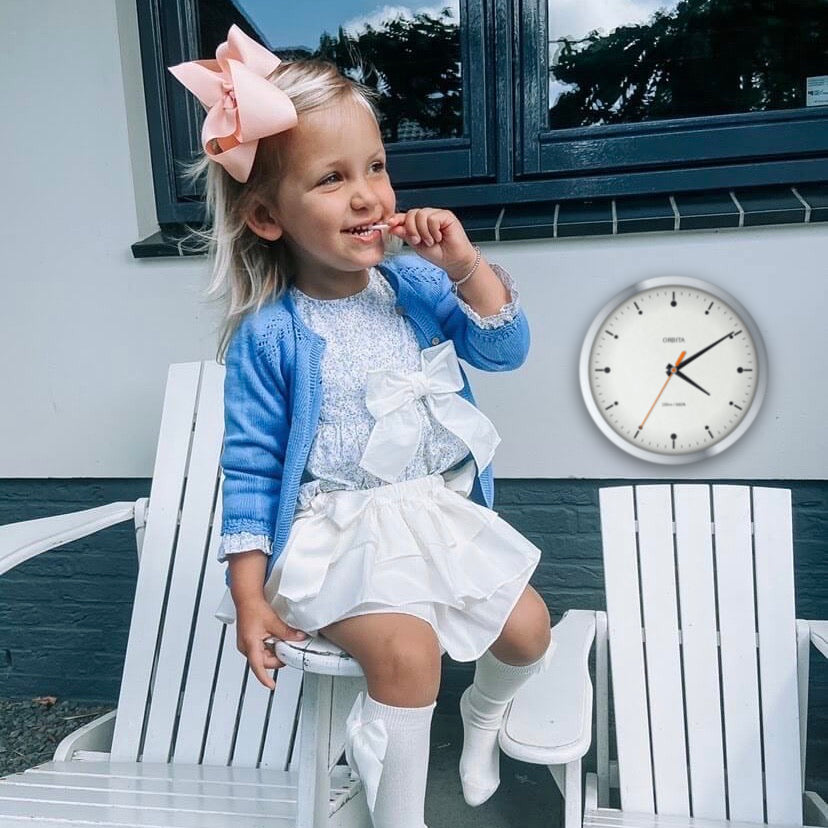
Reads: 4:09:35
